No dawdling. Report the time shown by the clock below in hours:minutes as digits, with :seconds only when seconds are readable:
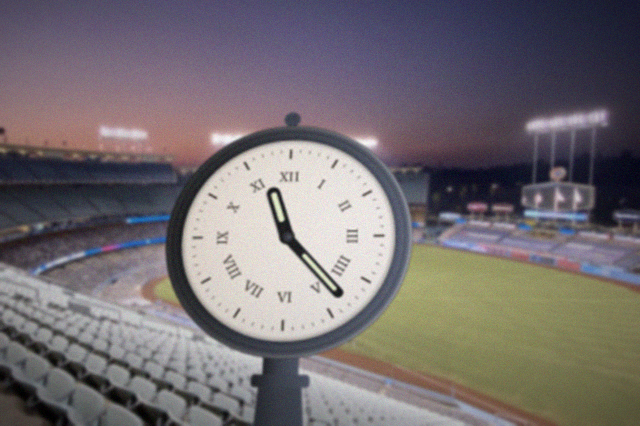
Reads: 11:23
